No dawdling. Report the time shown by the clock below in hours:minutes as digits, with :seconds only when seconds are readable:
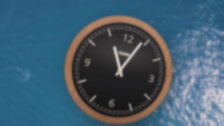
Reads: 11:04
